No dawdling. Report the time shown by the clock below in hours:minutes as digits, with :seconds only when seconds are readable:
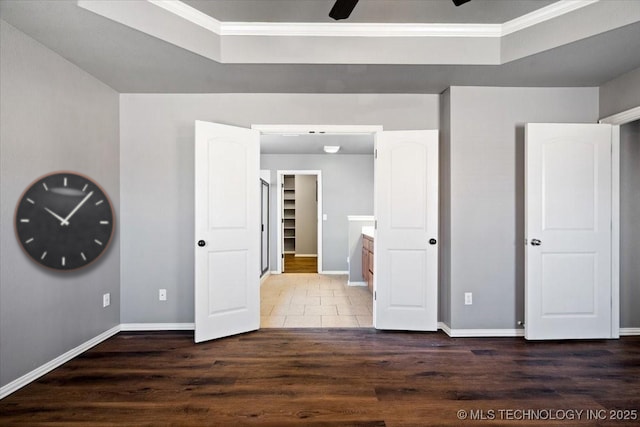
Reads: 10:07
